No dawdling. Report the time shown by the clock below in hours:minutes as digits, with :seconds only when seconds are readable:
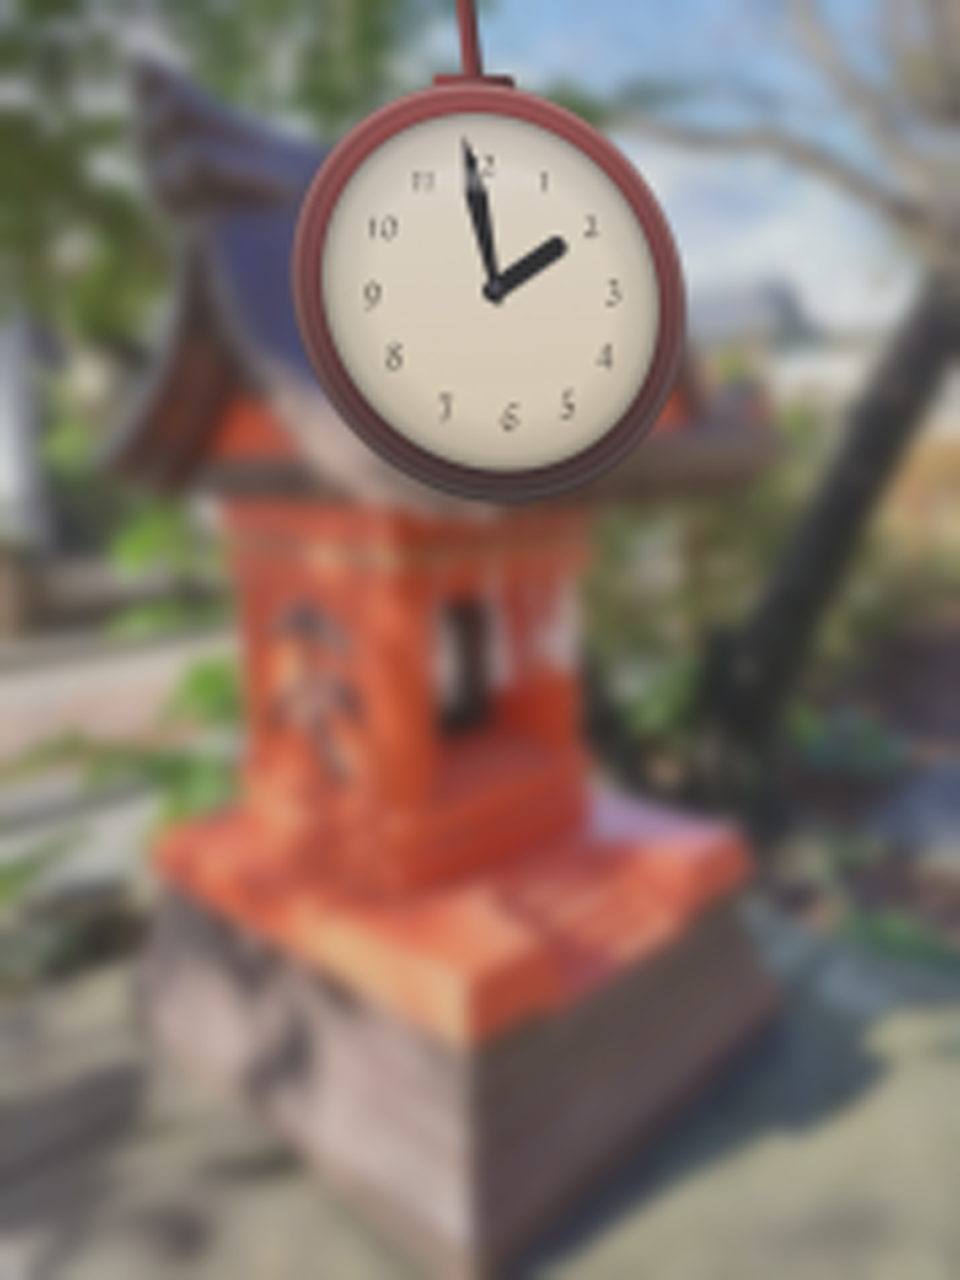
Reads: 1:59
